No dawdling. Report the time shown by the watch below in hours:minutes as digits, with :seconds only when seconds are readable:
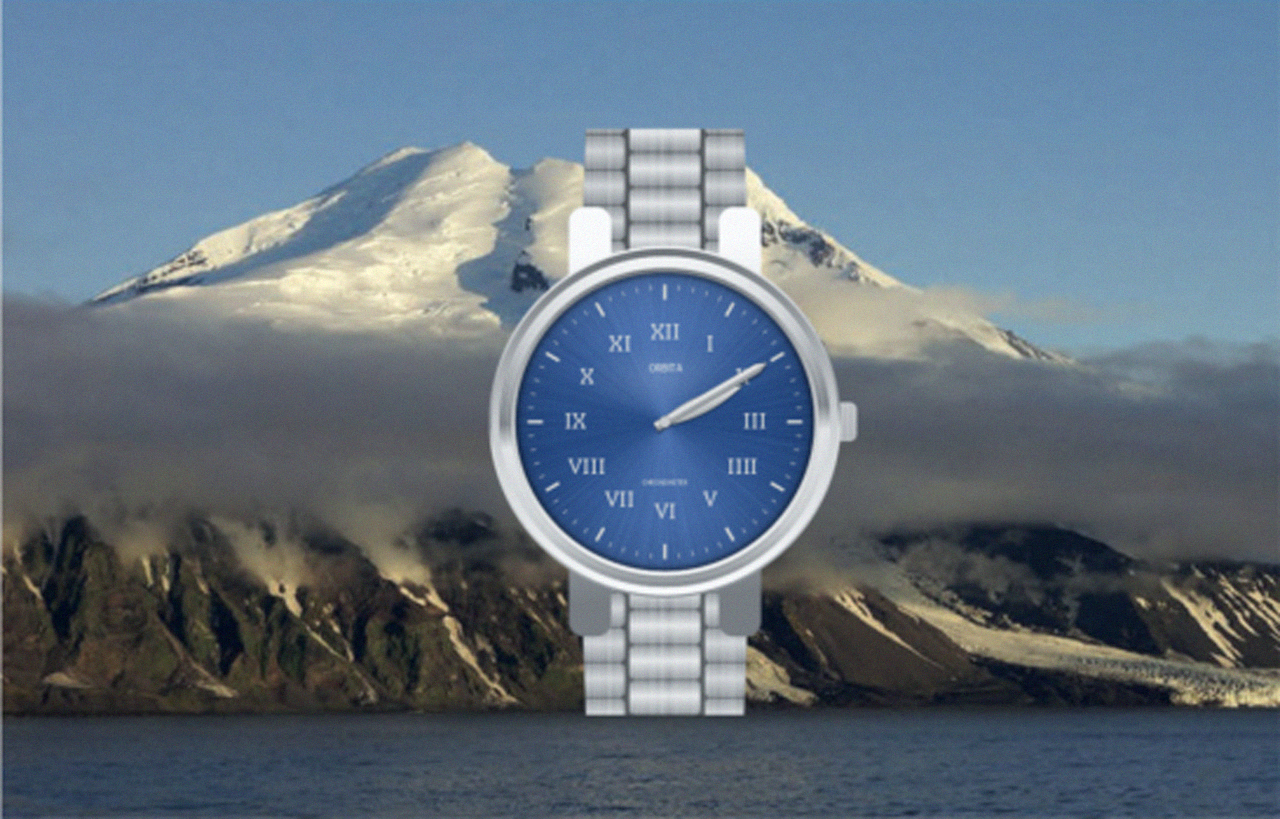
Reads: 2:10
